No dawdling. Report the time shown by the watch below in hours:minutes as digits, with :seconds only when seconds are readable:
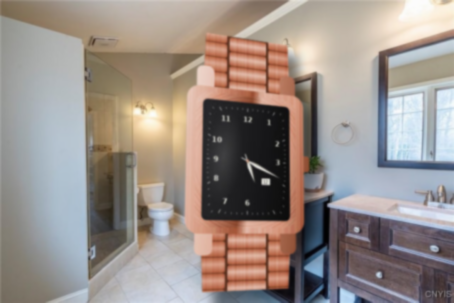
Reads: 5:19
